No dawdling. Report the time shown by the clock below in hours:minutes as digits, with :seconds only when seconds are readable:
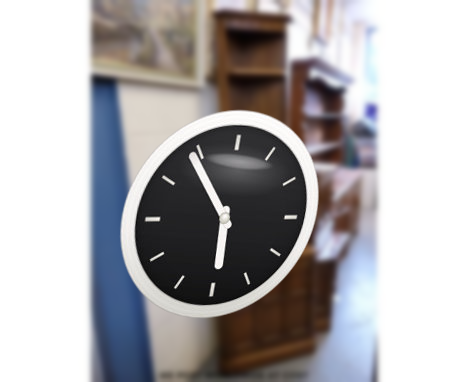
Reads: 5:54
